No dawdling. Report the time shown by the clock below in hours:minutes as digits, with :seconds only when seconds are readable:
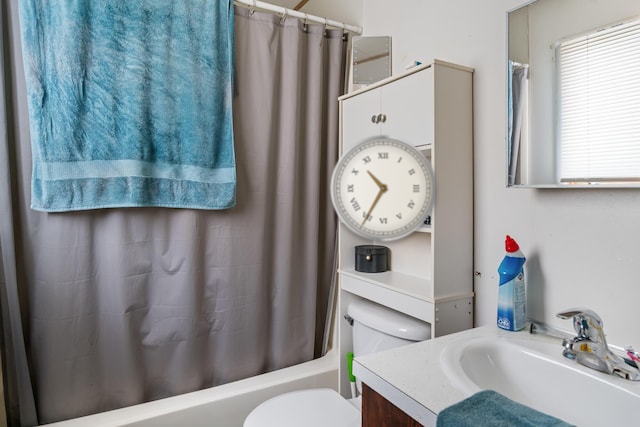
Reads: 10:35
